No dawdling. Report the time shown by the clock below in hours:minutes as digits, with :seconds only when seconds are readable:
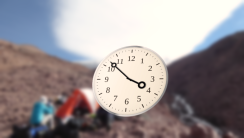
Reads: 3:52
